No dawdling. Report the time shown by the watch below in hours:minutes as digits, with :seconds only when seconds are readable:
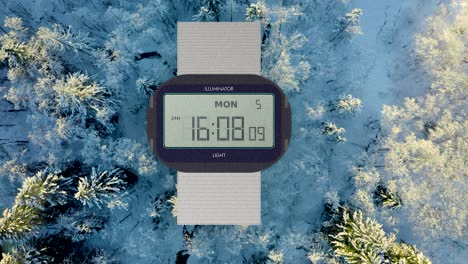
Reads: 16:08:09
